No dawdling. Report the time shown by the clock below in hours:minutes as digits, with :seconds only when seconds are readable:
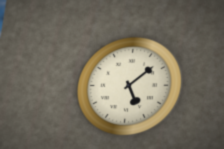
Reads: 5:08
